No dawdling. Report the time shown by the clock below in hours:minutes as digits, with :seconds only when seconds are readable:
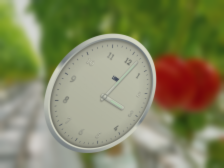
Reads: 3:02
